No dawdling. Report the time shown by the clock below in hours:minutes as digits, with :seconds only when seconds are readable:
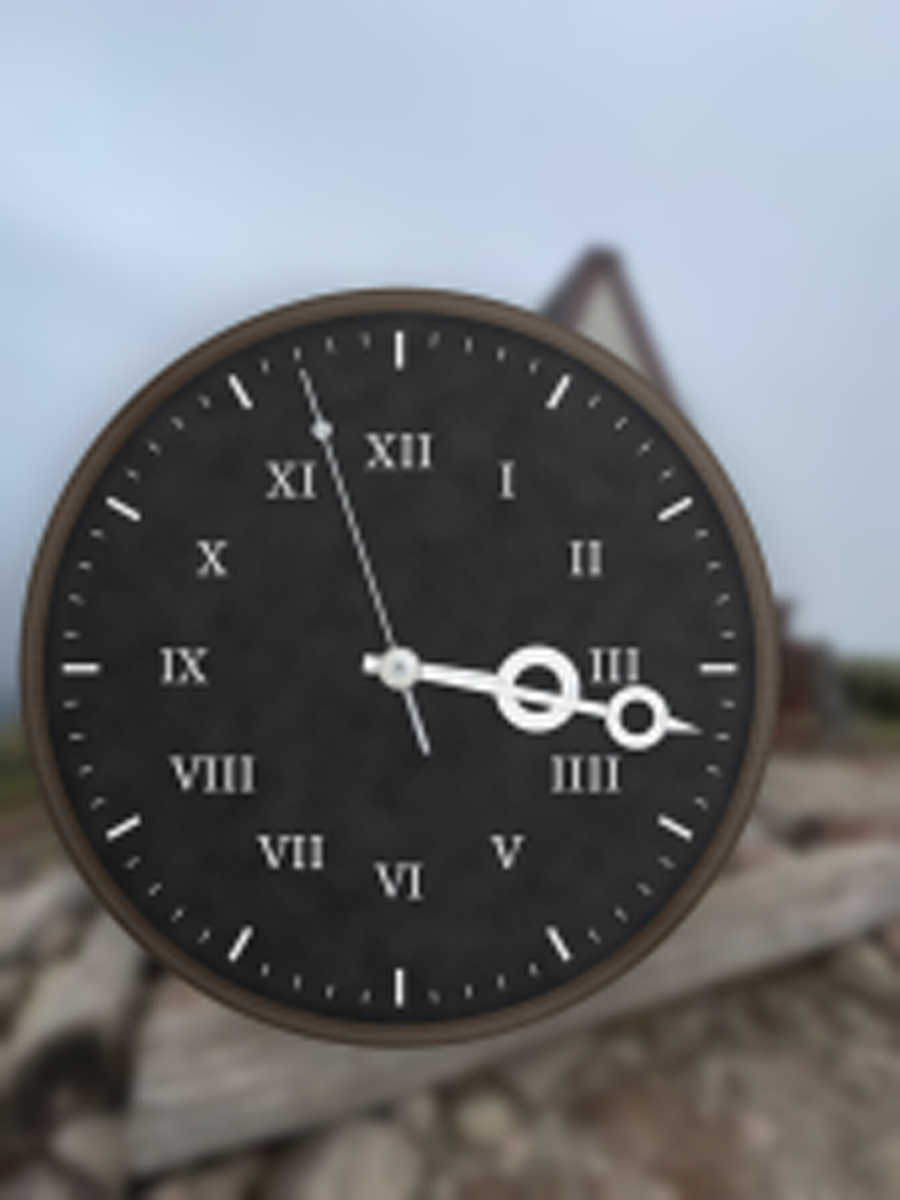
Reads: 3:16:57
